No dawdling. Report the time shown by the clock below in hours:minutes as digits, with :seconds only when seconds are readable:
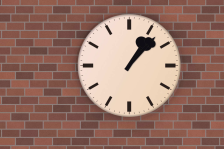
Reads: 1:07
